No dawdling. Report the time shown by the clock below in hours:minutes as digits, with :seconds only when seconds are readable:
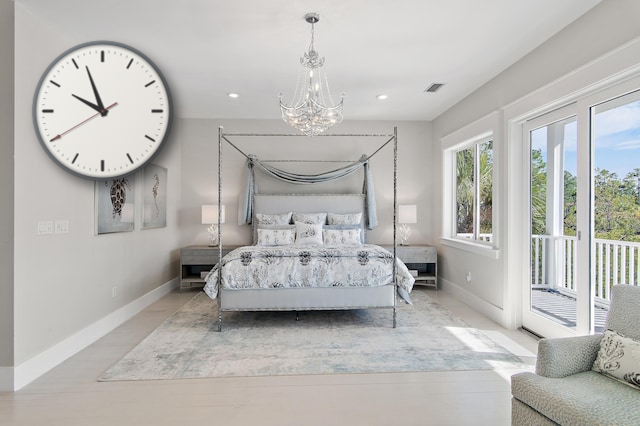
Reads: 9:56:40
